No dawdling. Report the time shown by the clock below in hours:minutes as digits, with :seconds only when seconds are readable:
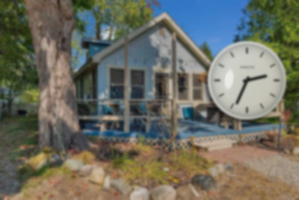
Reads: 2:34
